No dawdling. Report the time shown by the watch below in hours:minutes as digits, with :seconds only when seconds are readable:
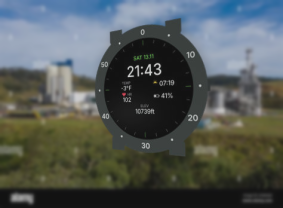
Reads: 21:43
